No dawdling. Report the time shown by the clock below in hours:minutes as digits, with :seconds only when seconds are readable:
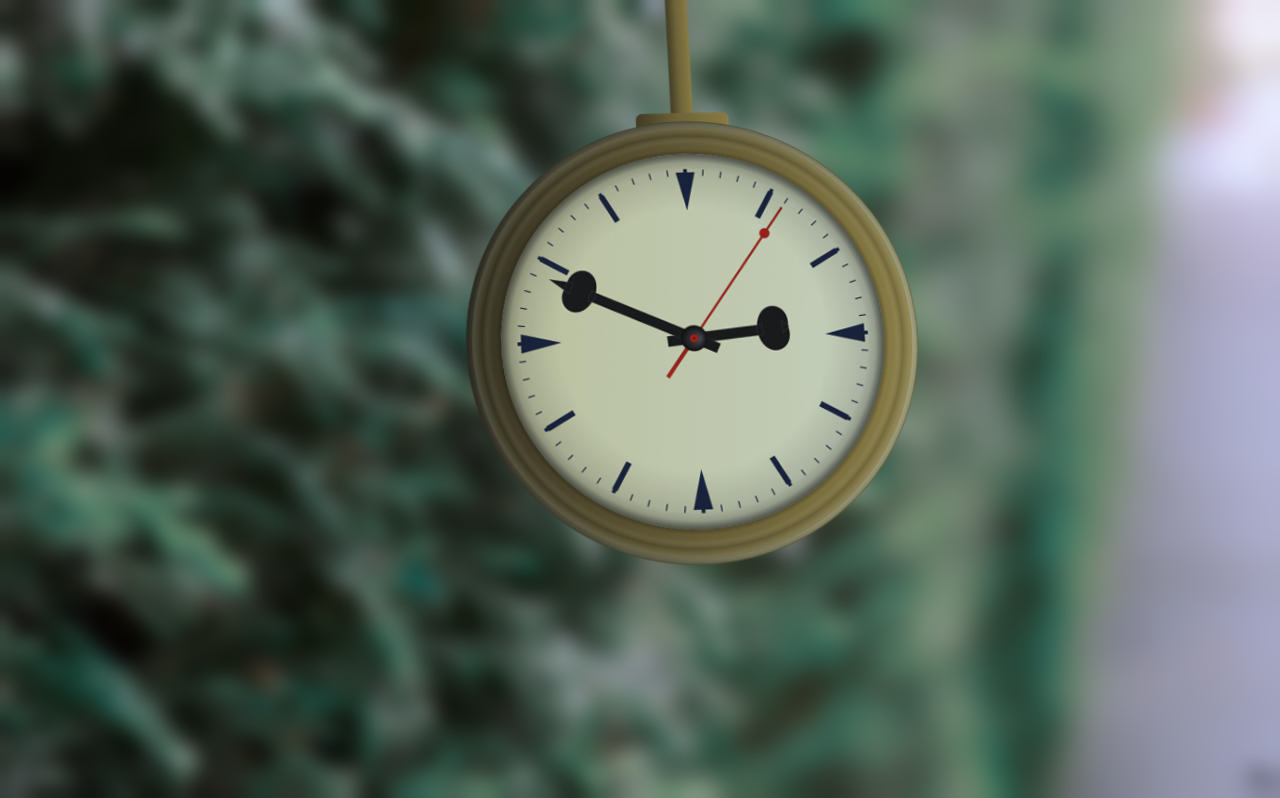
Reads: 2:49:06
